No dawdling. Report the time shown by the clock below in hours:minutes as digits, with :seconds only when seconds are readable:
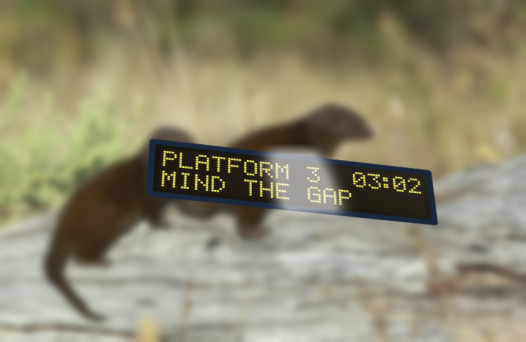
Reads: 3:02
